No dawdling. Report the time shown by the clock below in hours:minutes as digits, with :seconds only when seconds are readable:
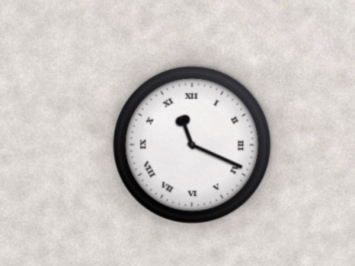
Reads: 11:19
